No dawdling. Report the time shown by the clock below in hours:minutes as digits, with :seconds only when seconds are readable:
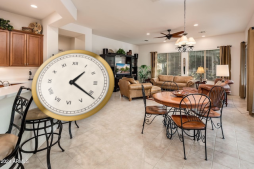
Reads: 1:21
